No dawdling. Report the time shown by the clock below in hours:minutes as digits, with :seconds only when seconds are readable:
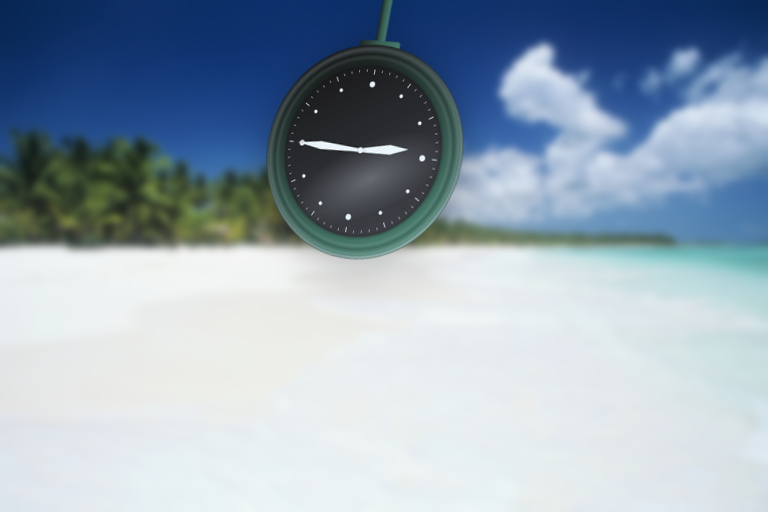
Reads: 2:45
